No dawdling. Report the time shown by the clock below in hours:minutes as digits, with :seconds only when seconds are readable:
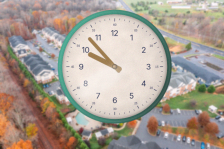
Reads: 9:53
